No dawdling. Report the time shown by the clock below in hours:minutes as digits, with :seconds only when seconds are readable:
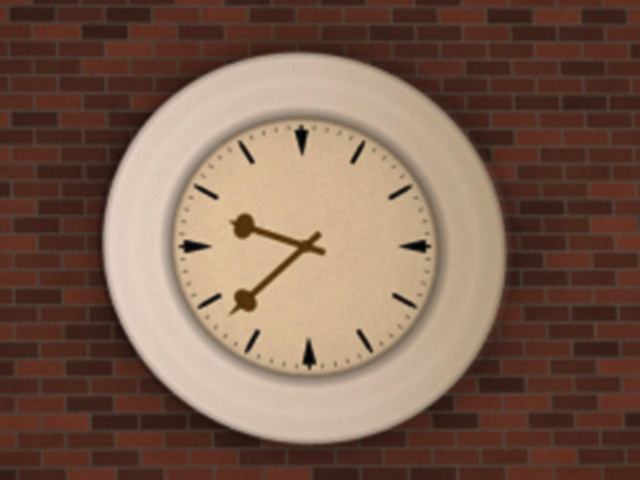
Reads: 9:38
